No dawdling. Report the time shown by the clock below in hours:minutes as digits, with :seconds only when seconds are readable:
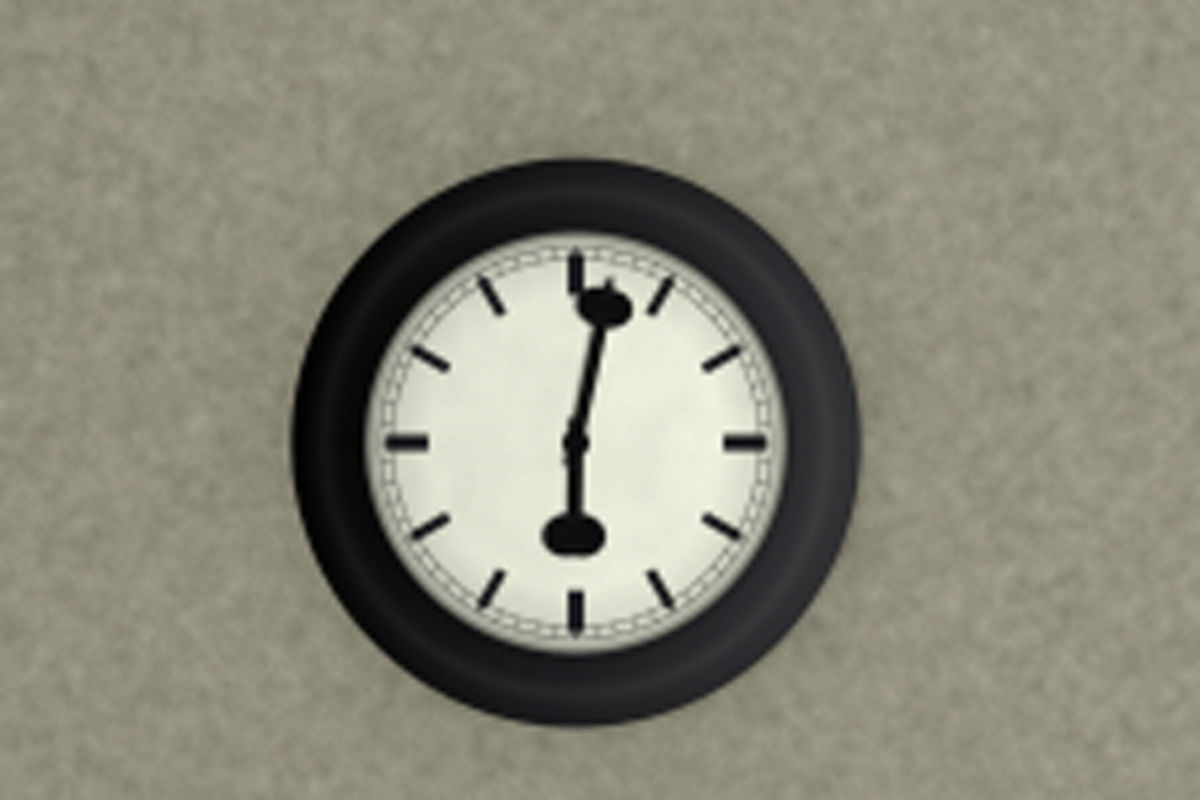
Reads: 6:02
